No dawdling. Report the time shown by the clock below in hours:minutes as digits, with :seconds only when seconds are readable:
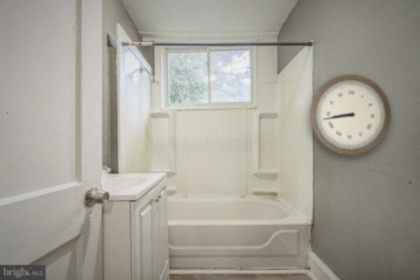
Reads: 8:43
